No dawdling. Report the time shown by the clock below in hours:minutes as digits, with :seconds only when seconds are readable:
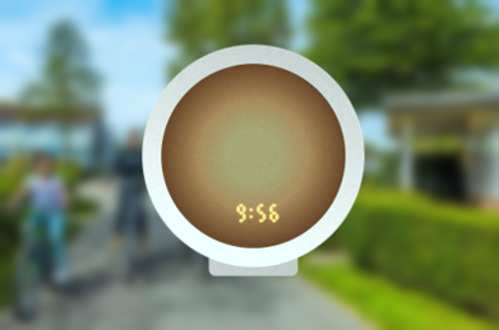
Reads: 9:56
